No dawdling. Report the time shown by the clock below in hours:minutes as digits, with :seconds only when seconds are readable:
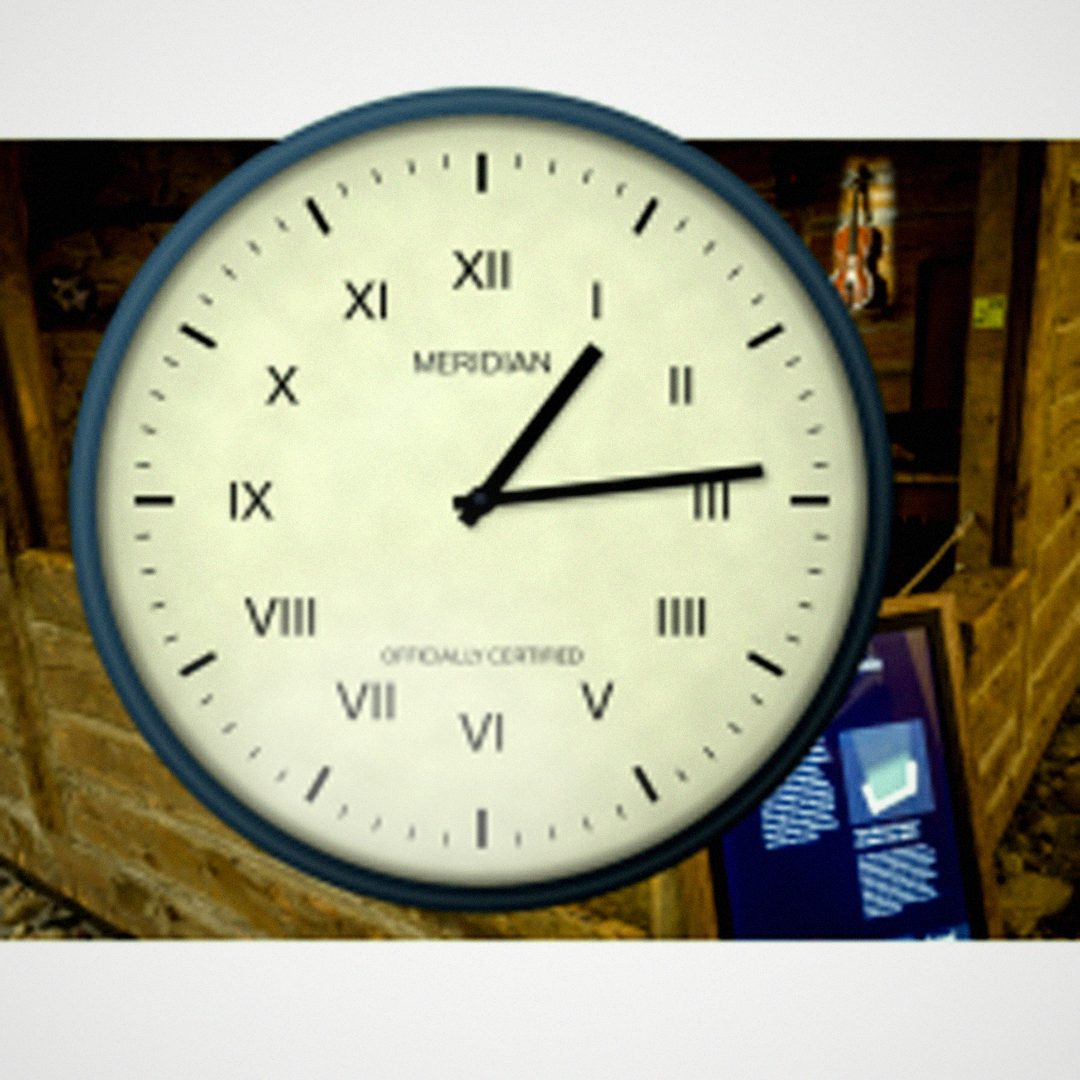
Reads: 1:14
